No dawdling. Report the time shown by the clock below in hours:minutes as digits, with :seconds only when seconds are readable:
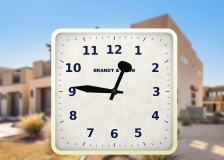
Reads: 12:46
